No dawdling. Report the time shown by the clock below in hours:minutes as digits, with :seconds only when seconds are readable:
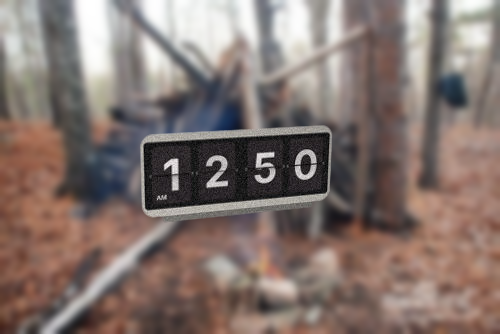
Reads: 12:50
